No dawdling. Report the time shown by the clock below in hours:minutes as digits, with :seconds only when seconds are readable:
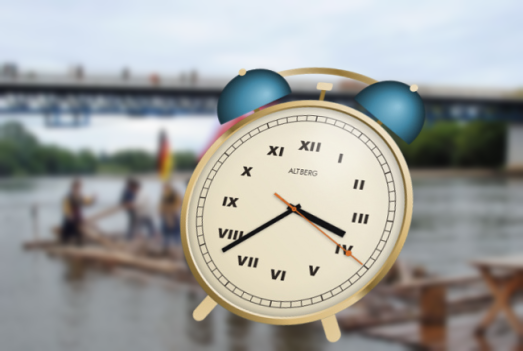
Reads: 3:38:20
